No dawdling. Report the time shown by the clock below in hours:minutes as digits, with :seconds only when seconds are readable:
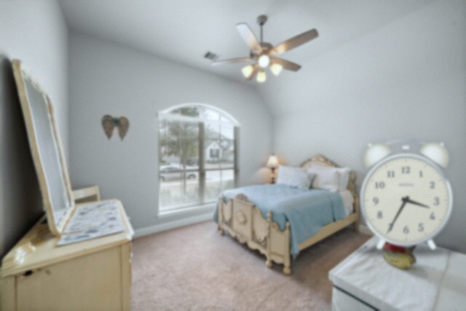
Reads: 3:35
